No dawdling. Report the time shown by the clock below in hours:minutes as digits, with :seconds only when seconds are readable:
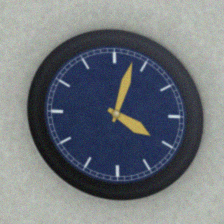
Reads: 4:03
